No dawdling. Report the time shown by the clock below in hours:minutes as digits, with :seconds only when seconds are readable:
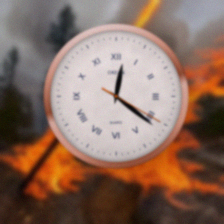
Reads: 12:21:20
